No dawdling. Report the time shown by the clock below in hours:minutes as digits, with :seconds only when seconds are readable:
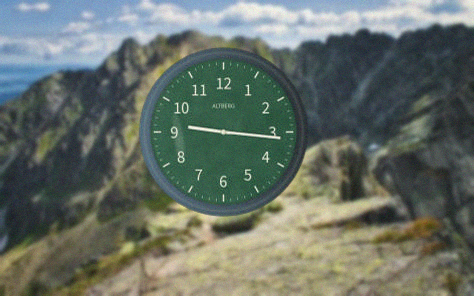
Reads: 9:16
